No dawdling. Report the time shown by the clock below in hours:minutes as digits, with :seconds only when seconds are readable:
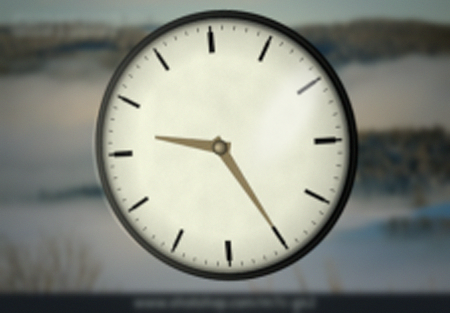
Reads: 9:25
